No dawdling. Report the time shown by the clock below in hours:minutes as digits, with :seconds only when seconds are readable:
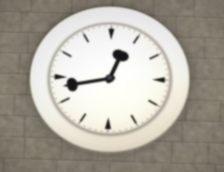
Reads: 12:43
